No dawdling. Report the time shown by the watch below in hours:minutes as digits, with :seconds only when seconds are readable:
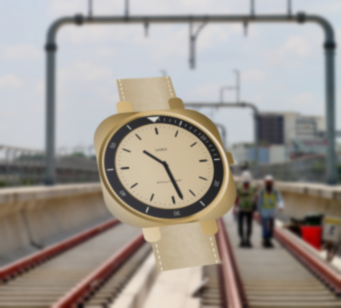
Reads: 10:28
